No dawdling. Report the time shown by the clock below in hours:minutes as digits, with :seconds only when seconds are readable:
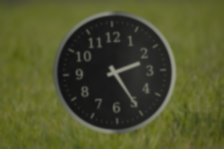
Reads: 2:25
